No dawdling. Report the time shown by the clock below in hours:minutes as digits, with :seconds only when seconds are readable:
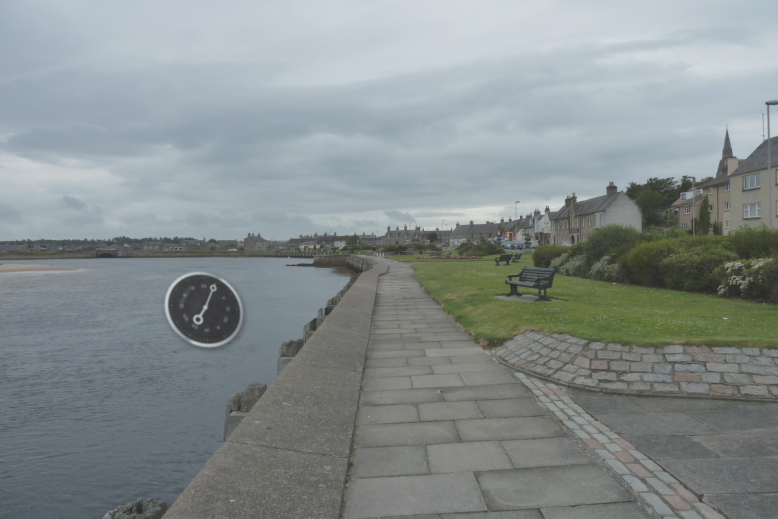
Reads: 7:04
